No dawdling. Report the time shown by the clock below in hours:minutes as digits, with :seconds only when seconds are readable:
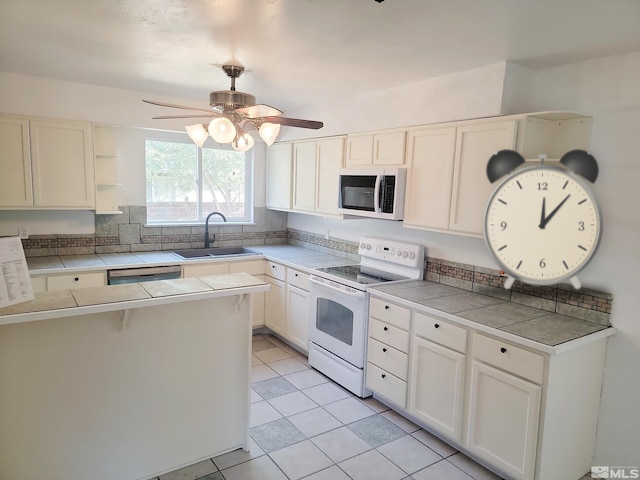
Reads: 12:07
